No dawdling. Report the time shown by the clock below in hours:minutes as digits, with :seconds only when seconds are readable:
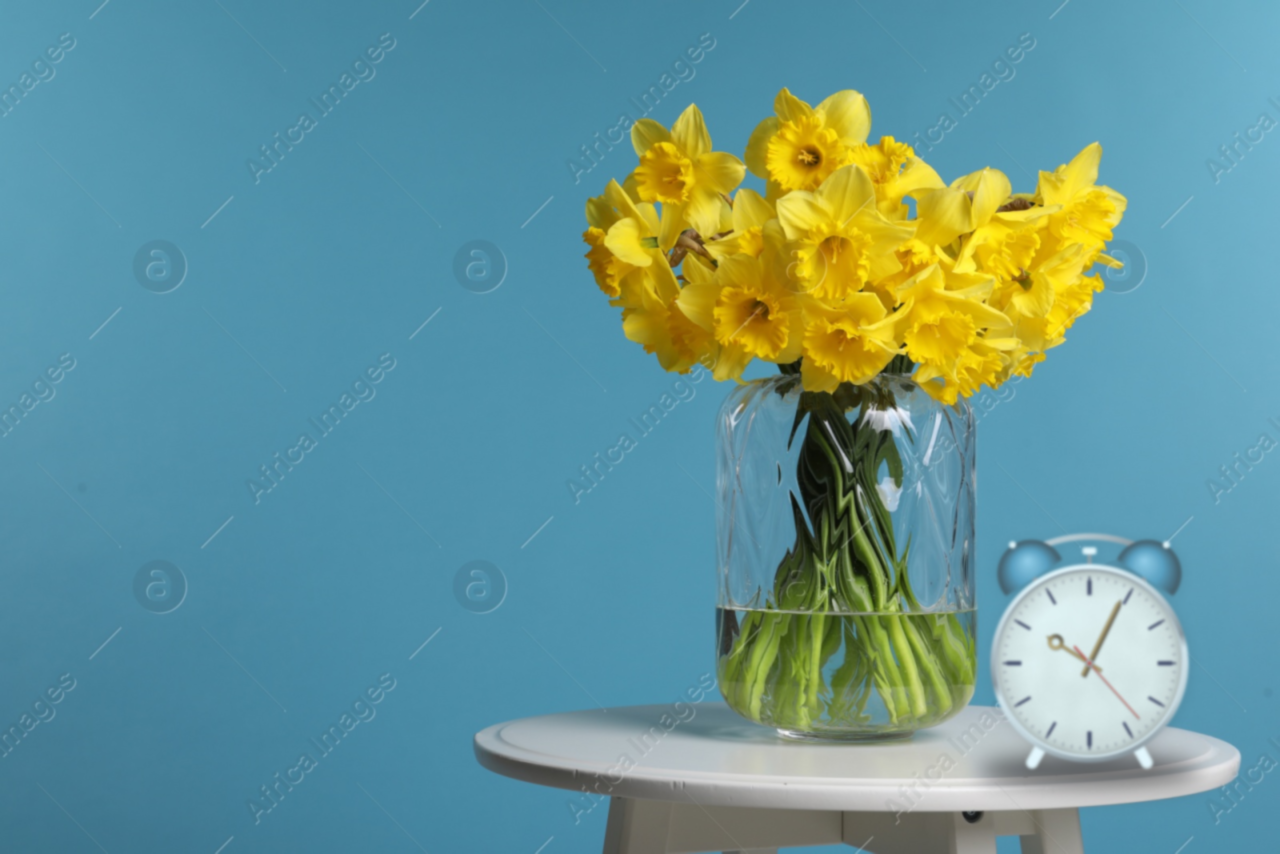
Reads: 10:04:23
